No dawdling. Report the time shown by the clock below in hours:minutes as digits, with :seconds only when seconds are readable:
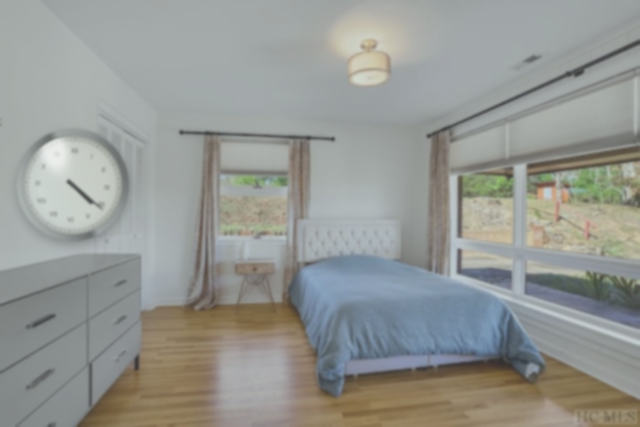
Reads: 4:21
